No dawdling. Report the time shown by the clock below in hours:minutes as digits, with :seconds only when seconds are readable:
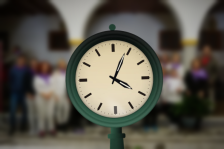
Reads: 4:04
